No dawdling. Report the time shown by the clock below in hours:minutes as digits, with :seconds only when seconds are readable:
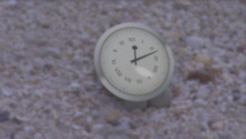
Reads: 12:12
